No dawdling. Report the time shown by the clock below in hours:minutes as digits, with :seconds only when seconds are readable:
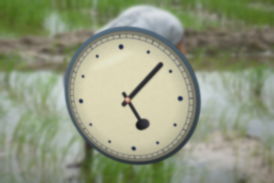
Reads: 5:08
